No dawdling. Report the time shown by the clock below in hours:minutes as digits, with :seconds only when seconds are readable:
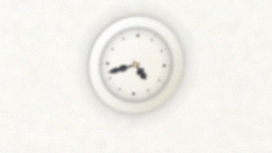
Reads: 4:42
